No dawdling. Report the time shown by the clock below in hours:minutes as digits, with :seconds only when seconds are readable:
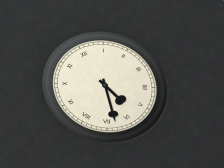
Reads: 5:33
